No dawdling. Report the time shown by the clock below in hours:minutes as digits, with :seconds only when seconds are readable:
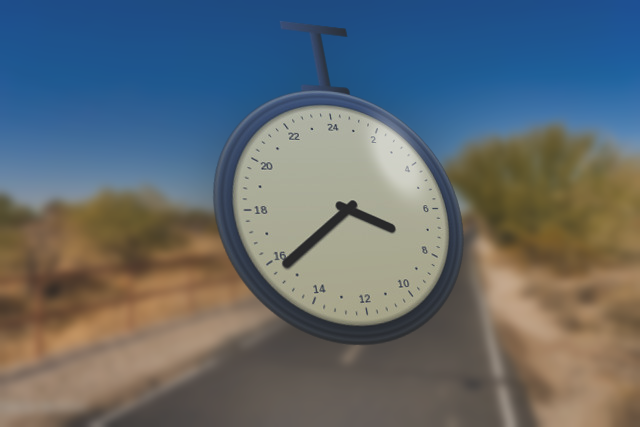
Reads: 7:39
